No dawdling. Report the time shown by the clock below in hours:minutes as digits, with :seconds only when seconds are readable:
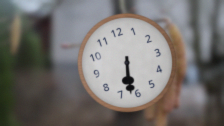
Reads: 6:32
